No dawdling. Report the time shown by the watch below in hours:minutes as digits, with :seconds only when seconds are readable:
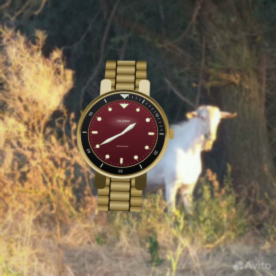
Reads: 1:40
